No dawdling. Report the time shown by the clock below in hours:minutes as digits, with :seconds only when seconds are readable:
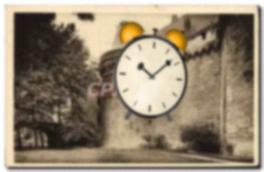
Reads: 10:08
